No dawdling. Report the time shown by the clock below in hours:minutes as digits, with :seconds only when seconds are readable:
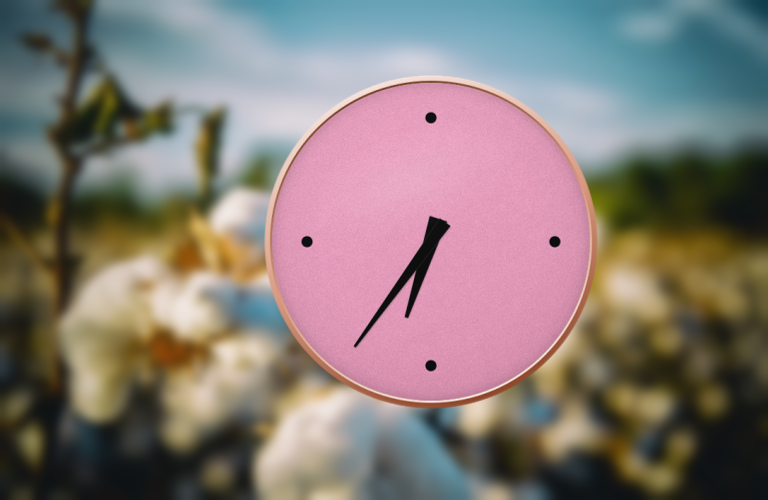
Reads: 6:36
